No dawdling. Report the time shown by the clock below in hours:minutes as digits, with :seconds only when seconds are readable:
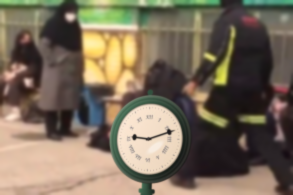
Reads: 9:12
